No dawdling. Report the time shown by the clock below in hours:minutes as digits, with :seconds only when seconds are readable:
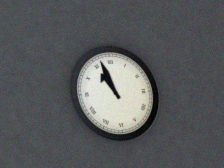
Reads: 10:57
